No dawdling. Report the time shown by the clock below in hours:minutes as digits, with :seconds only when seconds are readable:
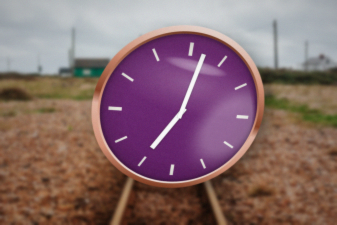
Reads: 7:02
